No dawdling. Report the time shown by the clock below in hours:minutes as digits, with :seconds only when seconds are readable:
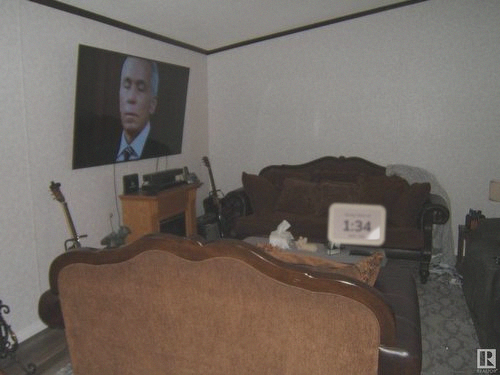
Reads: 1:34
